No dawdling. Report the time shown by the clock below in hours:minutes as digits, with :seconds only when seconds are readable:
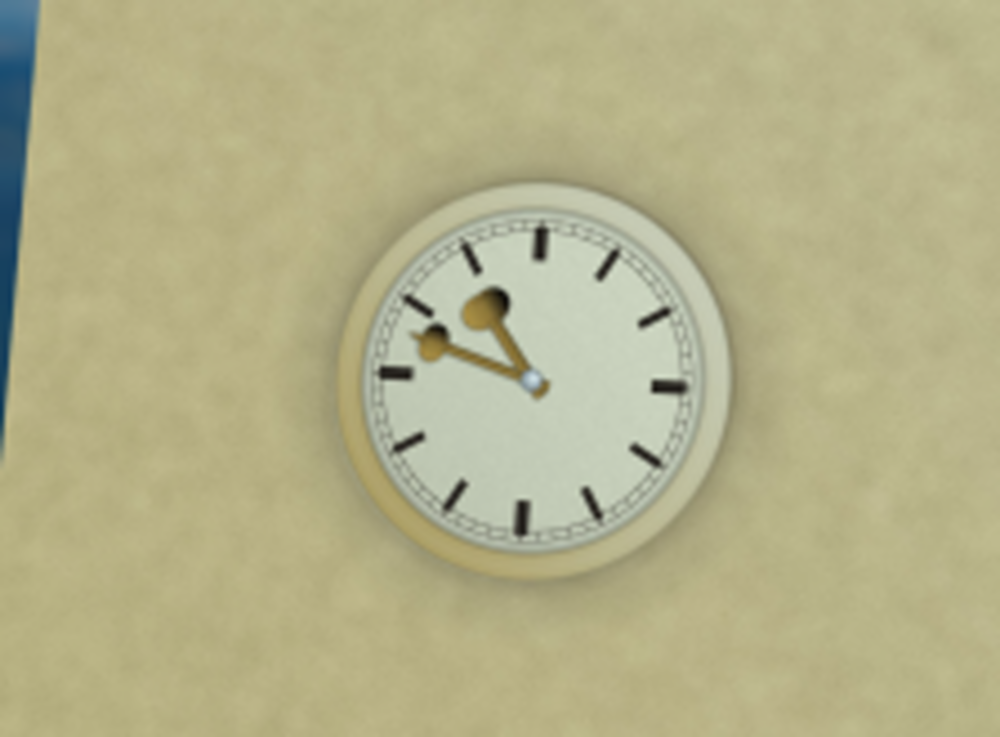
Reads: 10:48
